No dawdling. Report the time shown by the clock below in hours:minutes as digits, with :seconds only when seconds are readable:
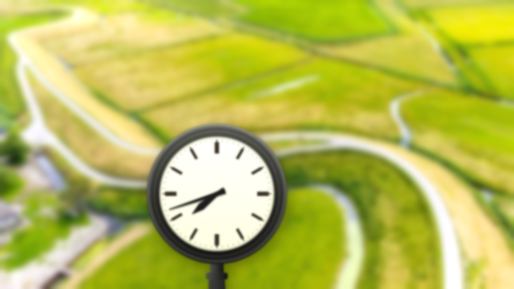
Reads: 7:42
